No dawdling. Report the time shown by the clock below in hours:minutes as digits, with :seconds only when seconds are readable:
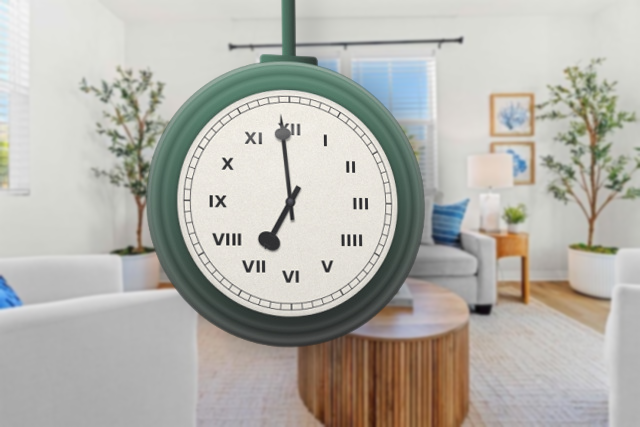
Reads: 6:59
